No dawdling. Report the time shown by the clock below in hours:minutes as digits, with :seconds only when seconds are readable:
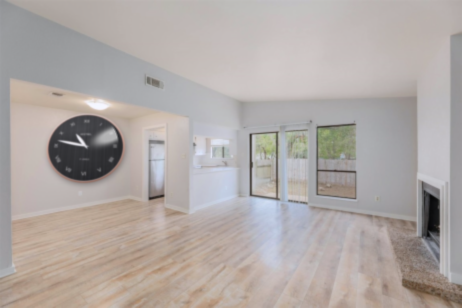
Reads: 10:47
